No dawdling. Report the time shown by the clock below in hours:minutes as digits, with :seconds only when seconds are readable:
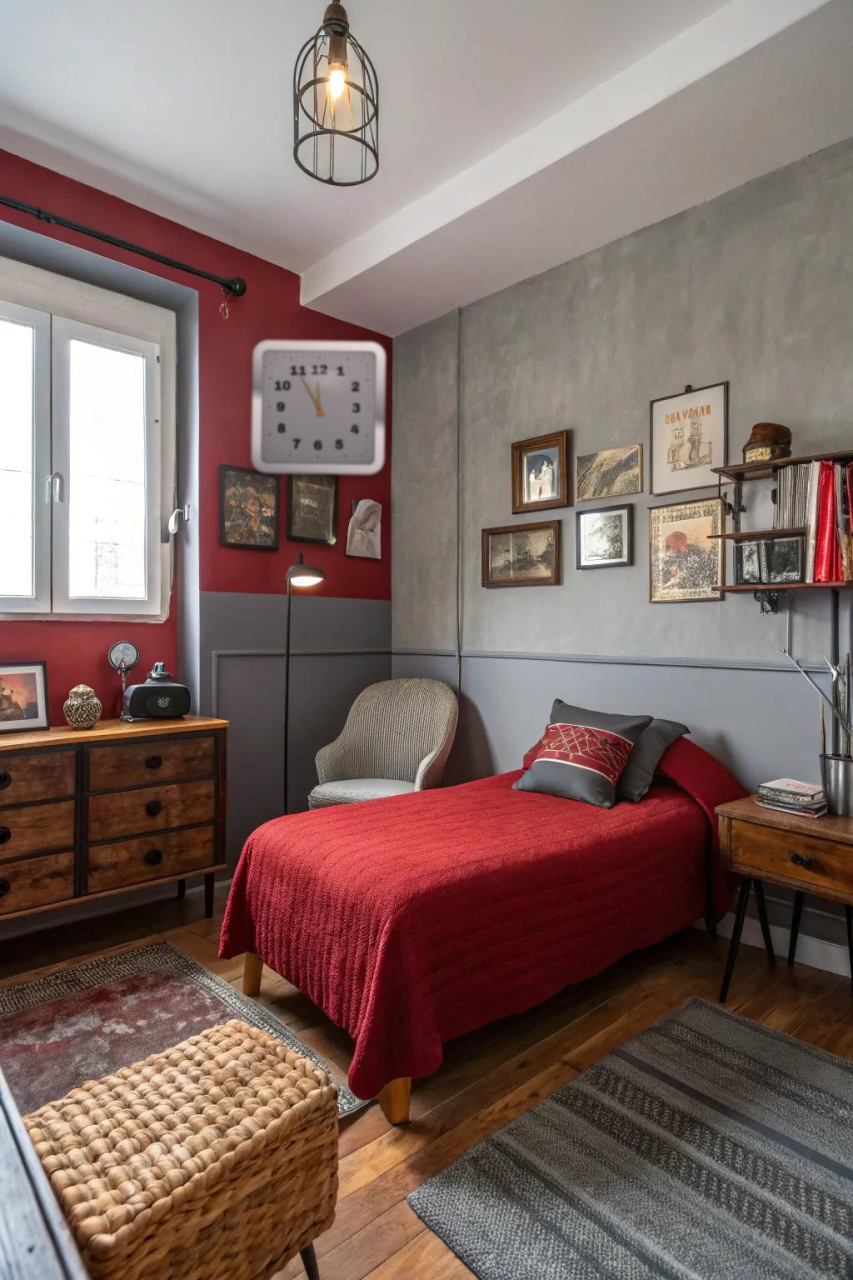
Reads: 11:55
